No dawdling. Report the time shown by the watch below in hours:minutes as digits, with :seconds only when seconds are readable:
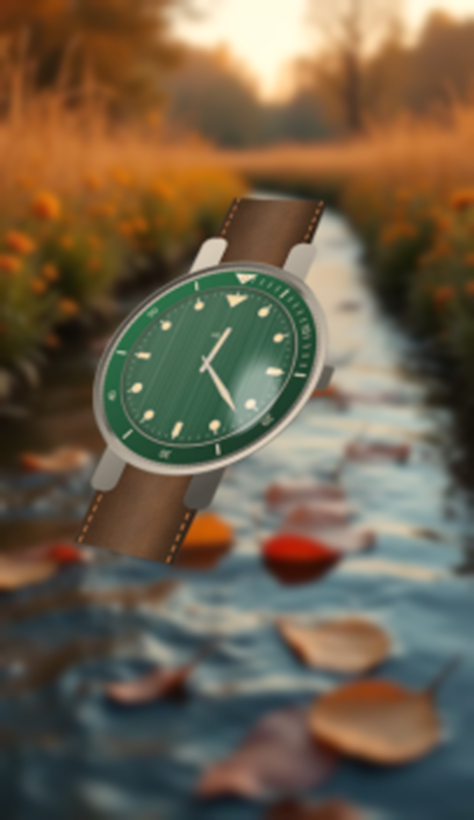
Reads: 12:22
